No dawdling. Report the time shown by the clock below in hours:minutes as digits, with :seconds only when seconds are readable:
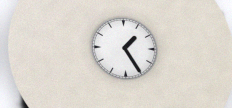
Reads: 1:25
